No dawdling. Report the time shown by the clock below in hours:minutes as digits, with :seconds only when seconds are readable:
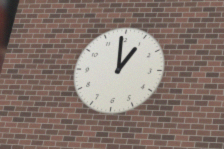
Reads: 12:59
